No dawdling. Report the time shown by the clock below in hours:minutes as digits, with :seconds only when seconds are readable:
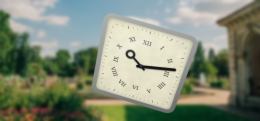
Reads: 10:13
